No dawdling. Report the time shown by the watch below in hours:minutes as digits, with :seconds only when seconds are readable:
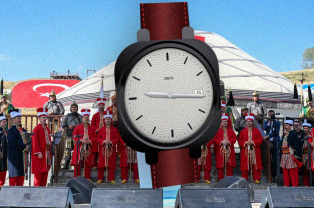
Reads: 9:16
